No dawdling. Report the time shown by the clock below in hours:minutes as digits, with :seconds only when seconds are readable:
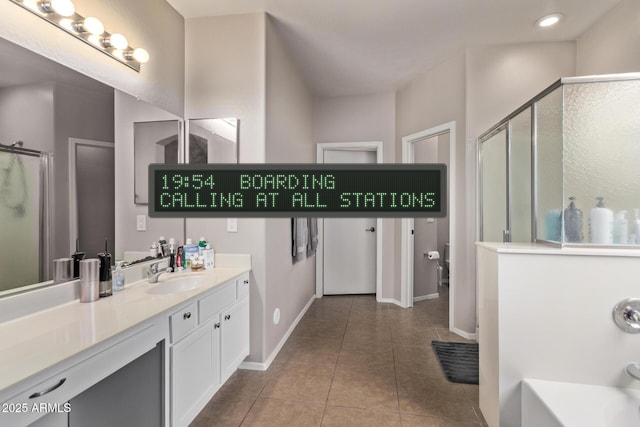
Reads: 19:54
